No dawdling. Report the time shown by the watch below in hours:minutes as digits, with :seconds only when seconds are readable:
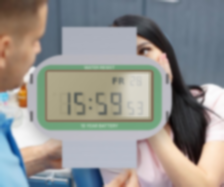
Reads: 15:59:53
